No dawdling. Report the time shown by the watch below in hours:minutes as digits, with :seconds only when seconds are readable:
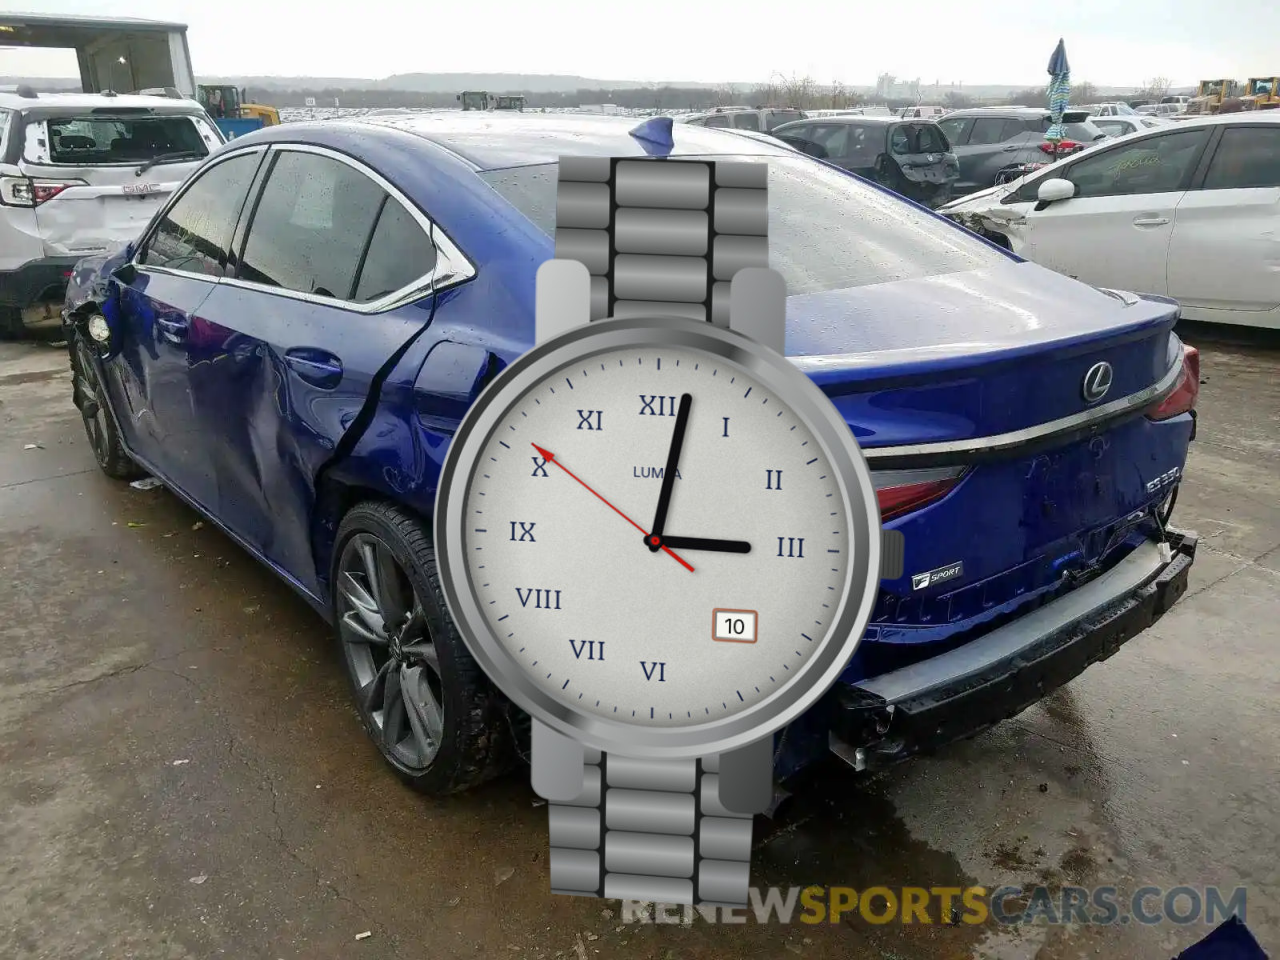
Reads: 3:01:51
